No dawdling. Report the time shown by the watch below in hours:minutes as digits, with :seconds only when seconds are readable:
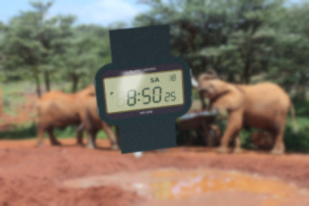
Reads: 8:50:25
